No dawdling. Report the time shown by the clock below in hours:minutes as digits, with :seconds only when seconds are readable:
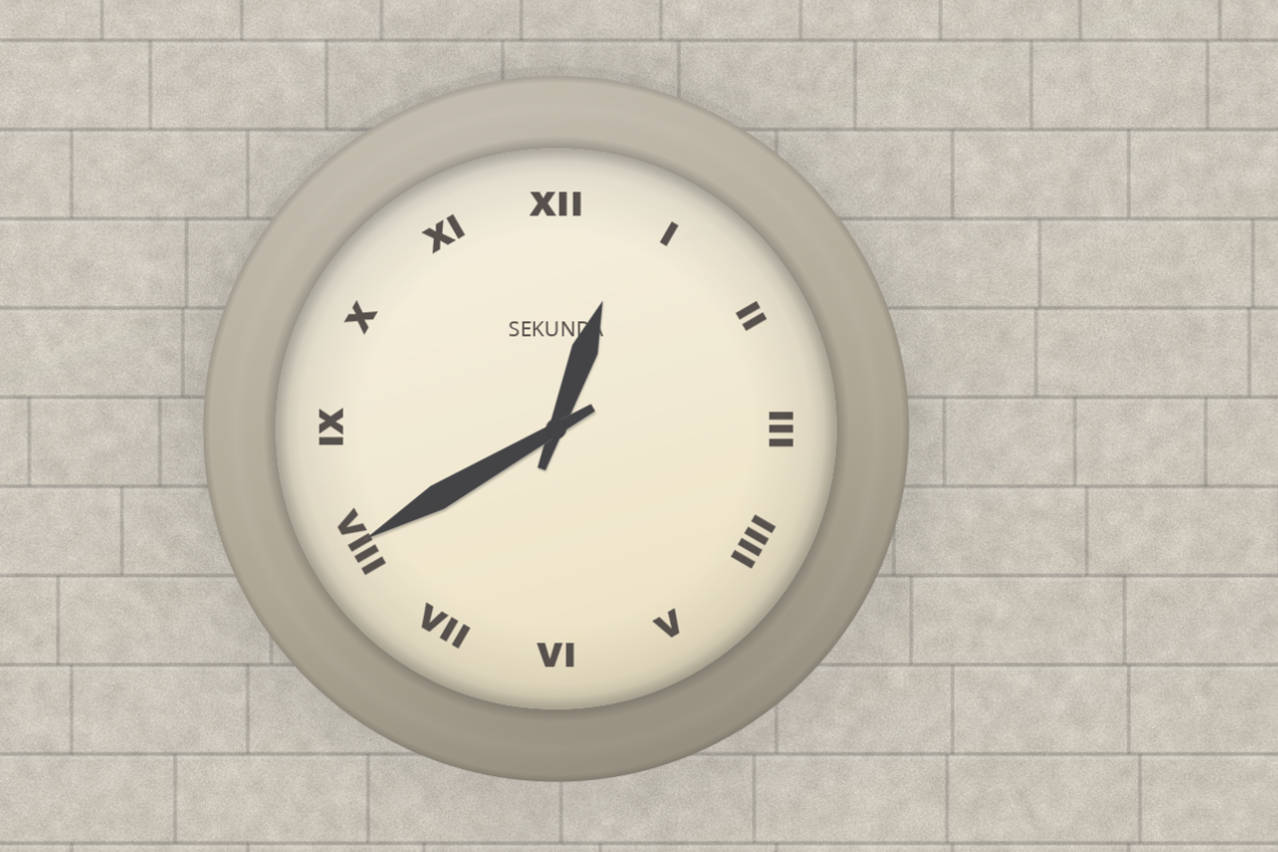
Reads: 12:40
